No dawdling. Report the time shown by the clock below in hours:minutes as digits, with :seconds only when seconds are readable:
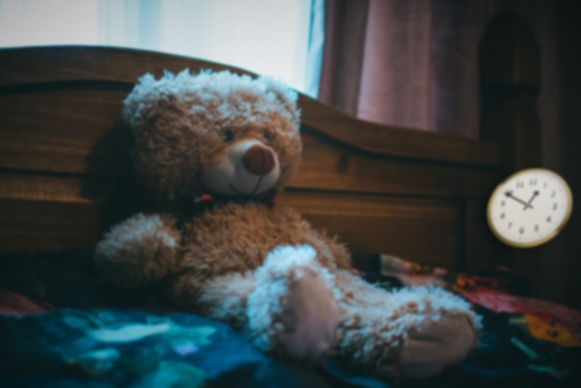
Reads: 12:49
